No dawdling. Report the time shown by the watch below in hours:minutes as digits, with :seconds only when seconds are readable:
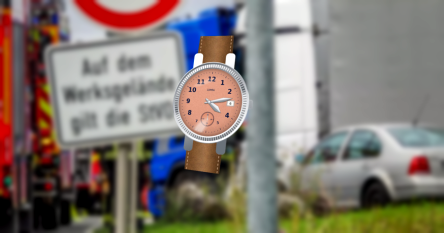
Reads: 4:13
